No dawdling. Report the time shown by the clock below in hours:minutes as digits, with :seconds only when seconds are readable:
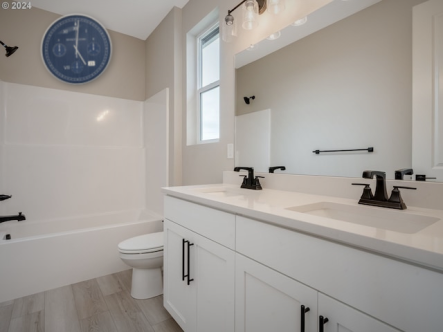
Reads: 5:01
